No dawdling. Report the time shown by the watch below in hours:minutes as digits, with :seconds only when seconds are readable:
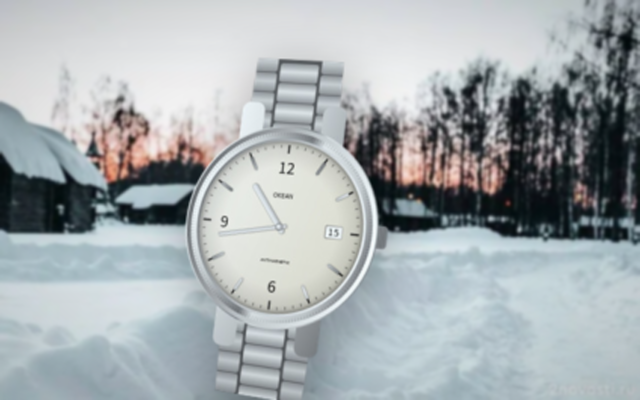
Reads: 10:43
